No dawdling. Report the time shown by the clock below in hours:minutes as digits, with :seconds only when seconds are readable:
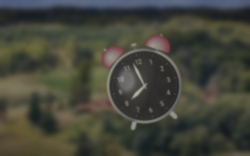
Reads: 7:58
